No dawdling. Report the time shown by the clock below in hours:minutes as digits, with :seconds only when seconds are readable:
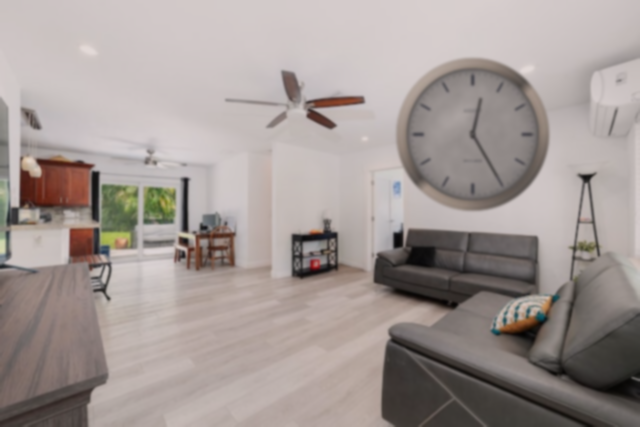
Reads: 12:25
